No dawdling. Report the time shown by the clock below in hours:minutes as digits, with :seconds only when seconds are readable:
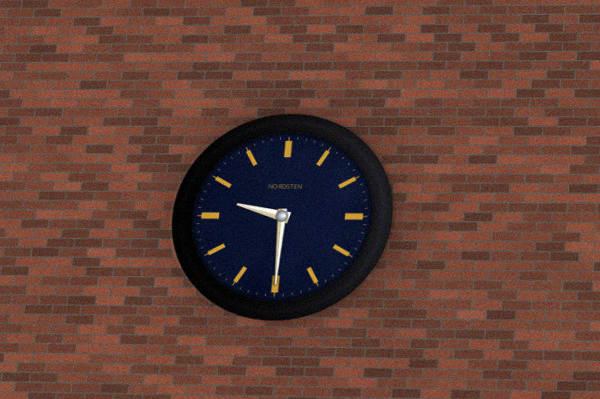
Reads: 9:30
